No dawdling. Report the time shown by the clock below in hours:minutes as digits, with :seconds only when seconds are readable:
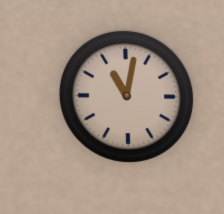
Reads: 11:02
